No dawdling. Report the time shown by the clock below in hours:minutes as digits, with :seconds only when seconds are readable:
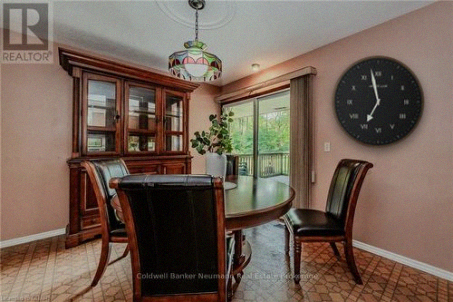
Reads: 6:58
